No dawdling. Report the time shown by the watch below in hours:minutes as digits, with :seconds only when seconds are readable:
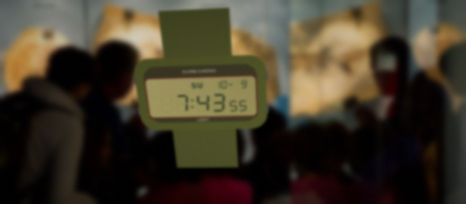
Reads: 7:43:55
